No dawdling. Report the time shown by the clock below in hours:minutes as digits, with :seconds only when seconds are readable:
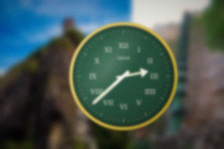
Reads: 2:38
